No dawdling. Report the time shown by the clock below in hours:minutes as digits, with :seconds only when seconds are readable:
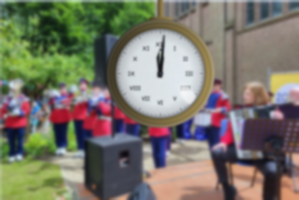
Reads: 12:01
